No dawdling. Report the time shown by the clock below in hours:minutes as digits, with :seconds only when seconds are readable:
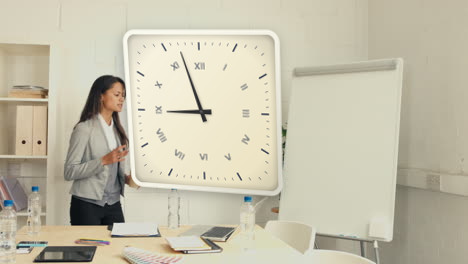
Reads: 8:57
